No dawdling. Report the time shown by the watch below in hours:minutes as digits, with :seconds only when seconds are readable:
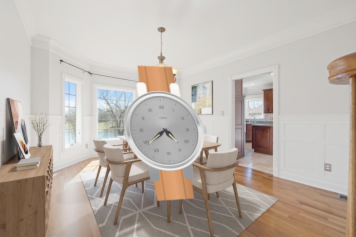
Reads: 4:39
